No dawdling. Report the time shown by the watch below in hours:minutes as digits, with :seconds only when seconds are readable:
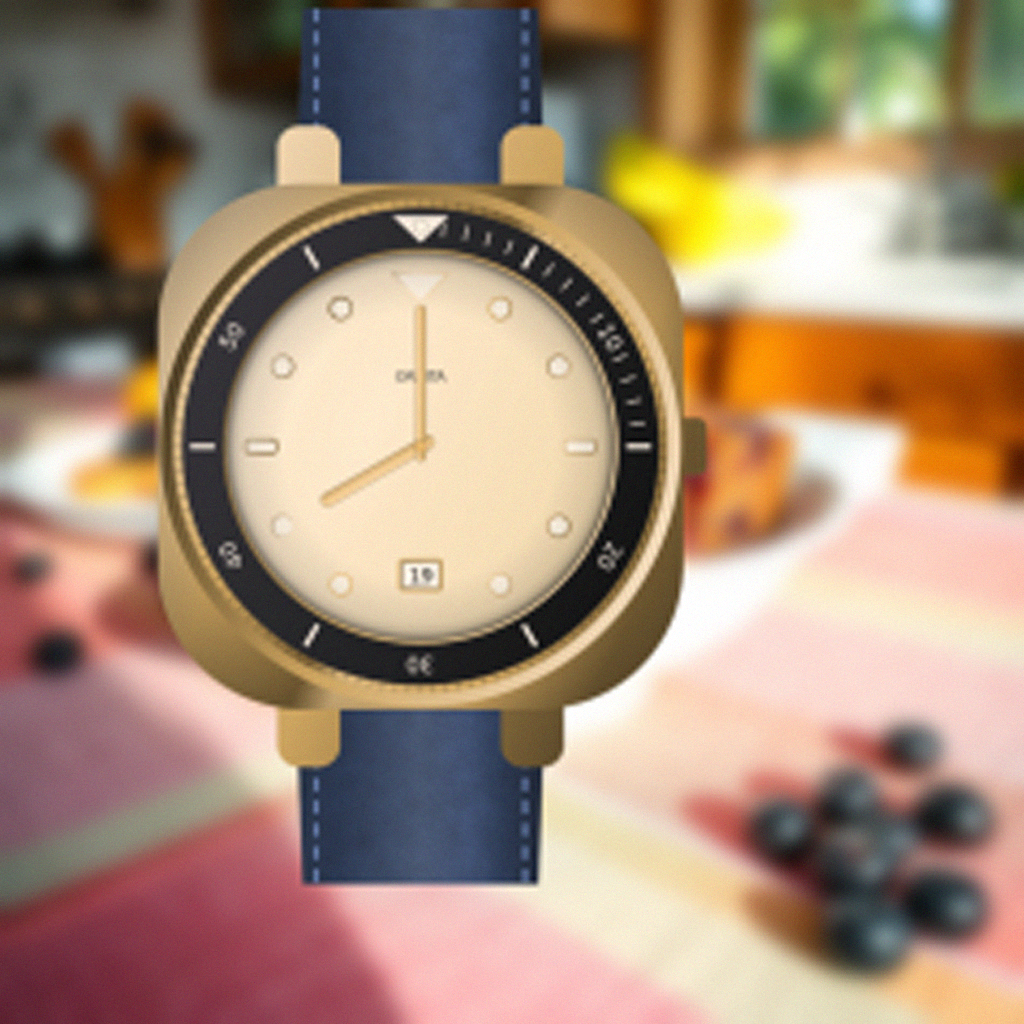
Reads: 8:00
